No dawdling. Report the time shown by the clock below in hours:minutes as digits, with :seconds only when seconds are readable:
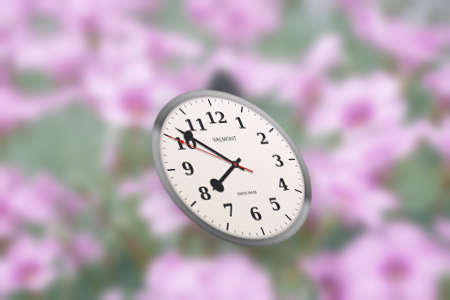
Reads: 7:51:50
